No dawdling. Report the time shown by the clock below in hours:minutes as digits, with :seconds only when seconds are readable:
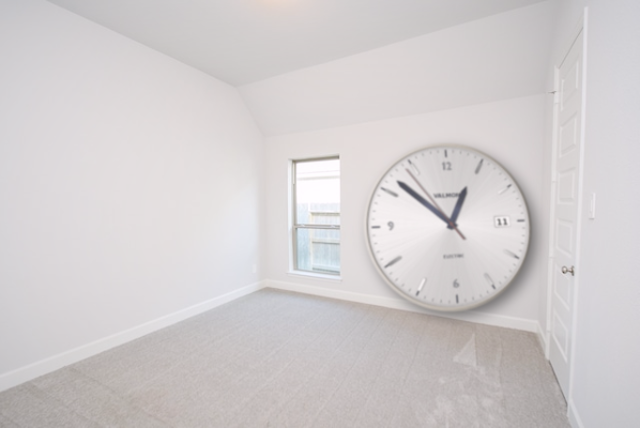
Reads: 12:51:54
